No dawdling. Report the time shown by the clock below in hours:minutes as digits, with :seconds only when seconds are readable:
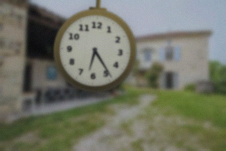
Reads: 6:24
